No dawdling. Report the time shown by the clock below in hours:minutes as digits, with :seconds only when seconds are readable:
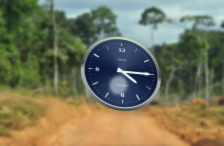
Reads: 4:15
